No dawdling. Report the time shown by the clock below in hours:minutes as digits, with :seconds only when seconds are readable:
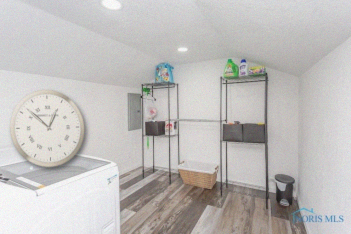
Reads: 12:52
